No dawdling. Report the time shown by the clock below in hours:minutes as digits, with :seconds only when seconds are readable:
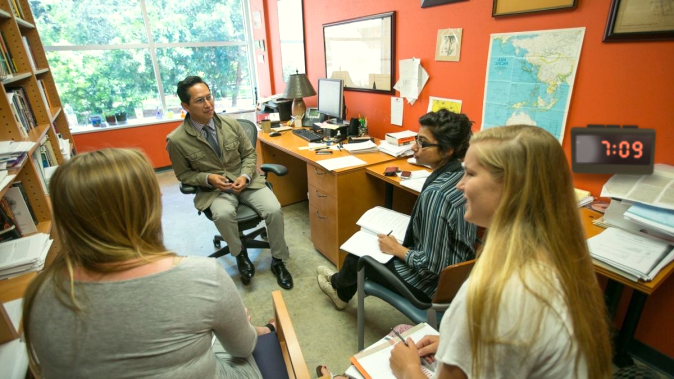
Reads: 7:09
